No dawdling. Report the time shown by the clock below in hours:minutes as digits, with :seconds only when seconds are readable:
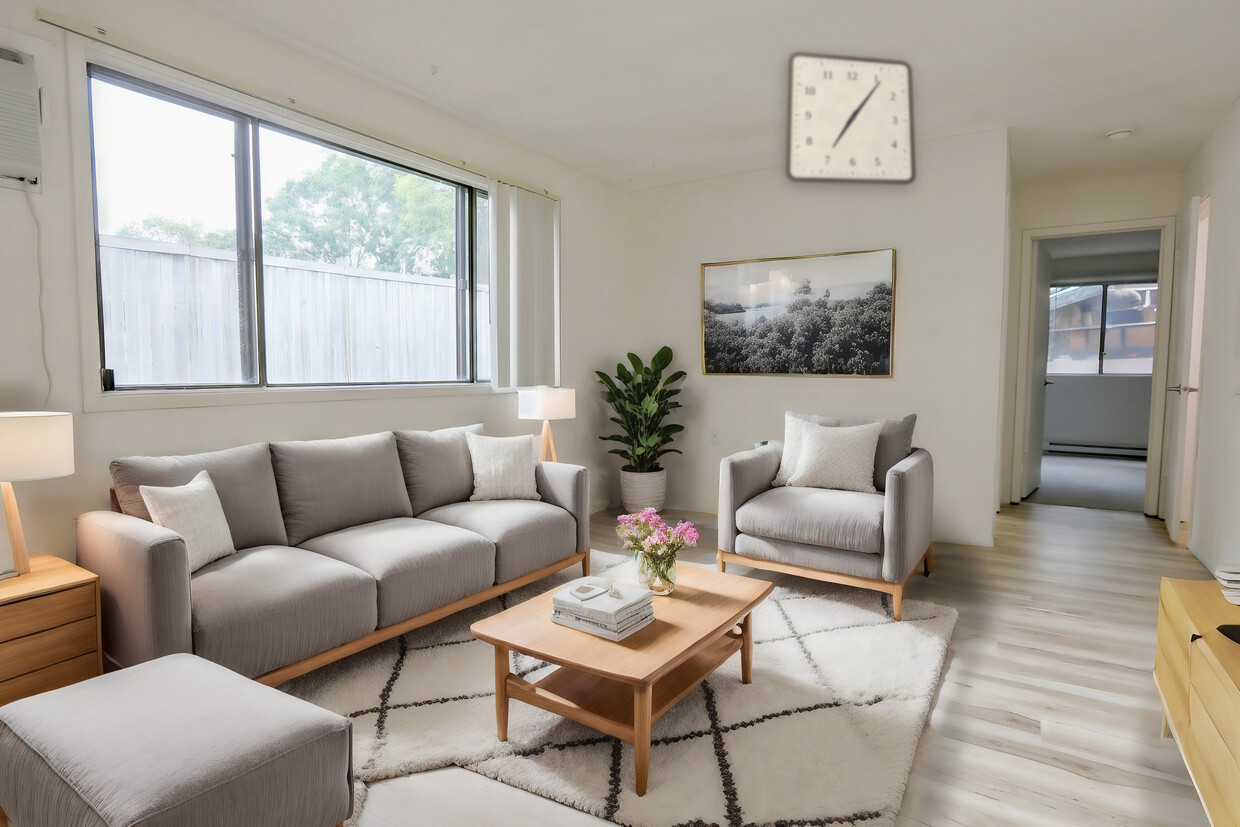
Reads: 7:06
